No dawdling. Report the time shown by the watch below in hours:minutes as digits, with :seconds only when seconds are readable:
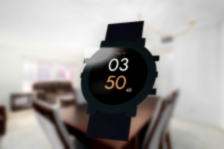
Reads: 3:50
